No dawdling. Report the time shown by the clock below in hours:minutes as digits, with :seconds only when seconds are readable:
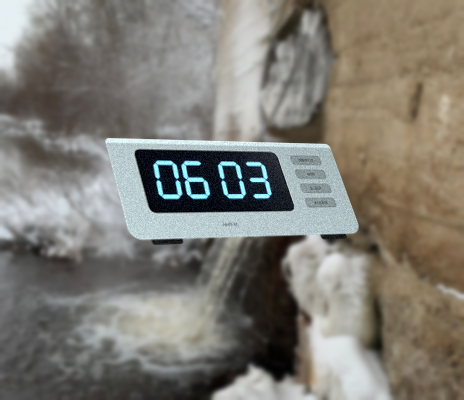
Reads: 6:03
